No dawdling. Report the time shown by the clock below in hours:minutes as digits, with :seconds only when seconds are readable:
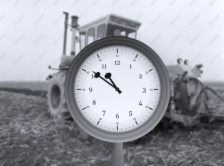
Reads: 10:51
